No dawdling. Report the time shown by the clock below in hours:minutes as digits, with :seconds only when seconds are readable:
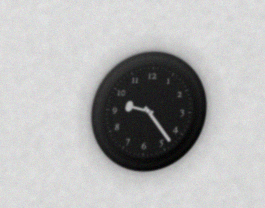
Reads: 9:23
